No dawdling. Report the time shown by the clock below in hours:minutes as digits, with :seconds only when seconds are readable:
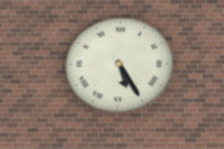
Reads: 5:25
